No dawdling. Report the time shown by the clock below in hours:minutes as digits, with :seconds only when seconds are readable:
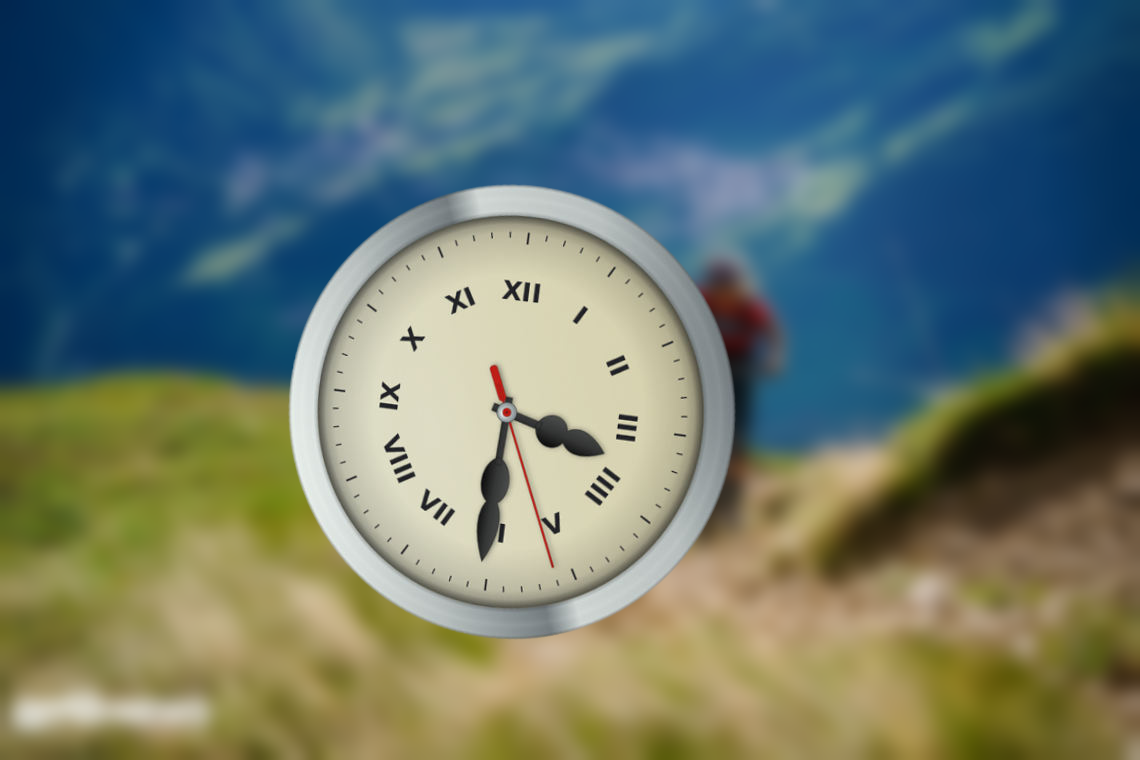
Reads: 3:30:26
